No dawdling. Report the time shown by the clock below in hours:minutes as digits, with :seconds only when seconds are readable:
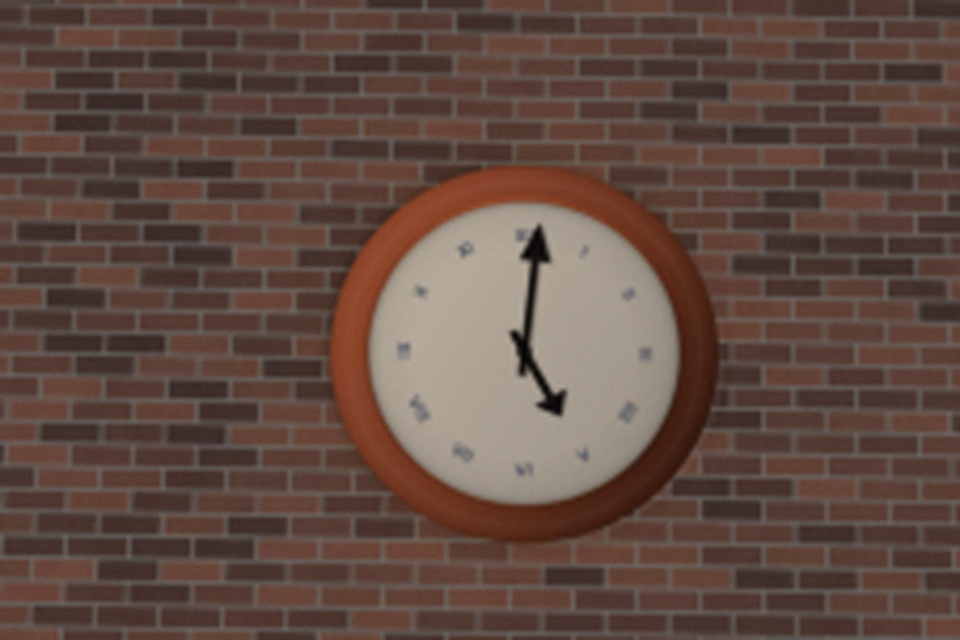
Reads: 5:01
